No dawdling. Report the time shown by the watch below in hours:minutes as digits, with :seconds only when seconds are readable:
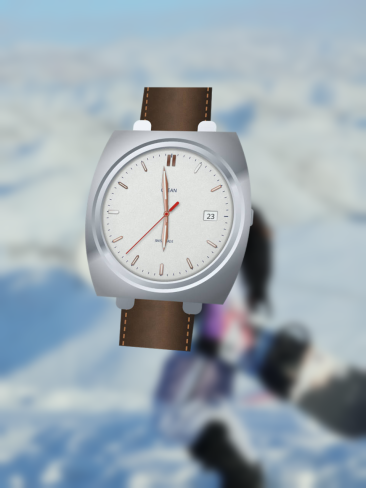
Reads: 5:58:37
